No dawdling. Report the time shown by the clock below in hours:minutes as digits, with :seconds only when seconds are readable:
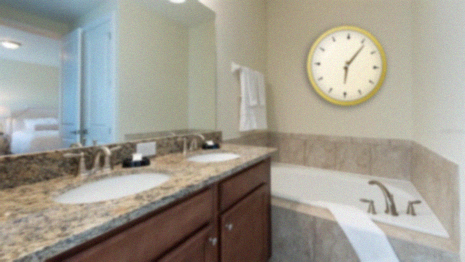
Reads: 6:06
